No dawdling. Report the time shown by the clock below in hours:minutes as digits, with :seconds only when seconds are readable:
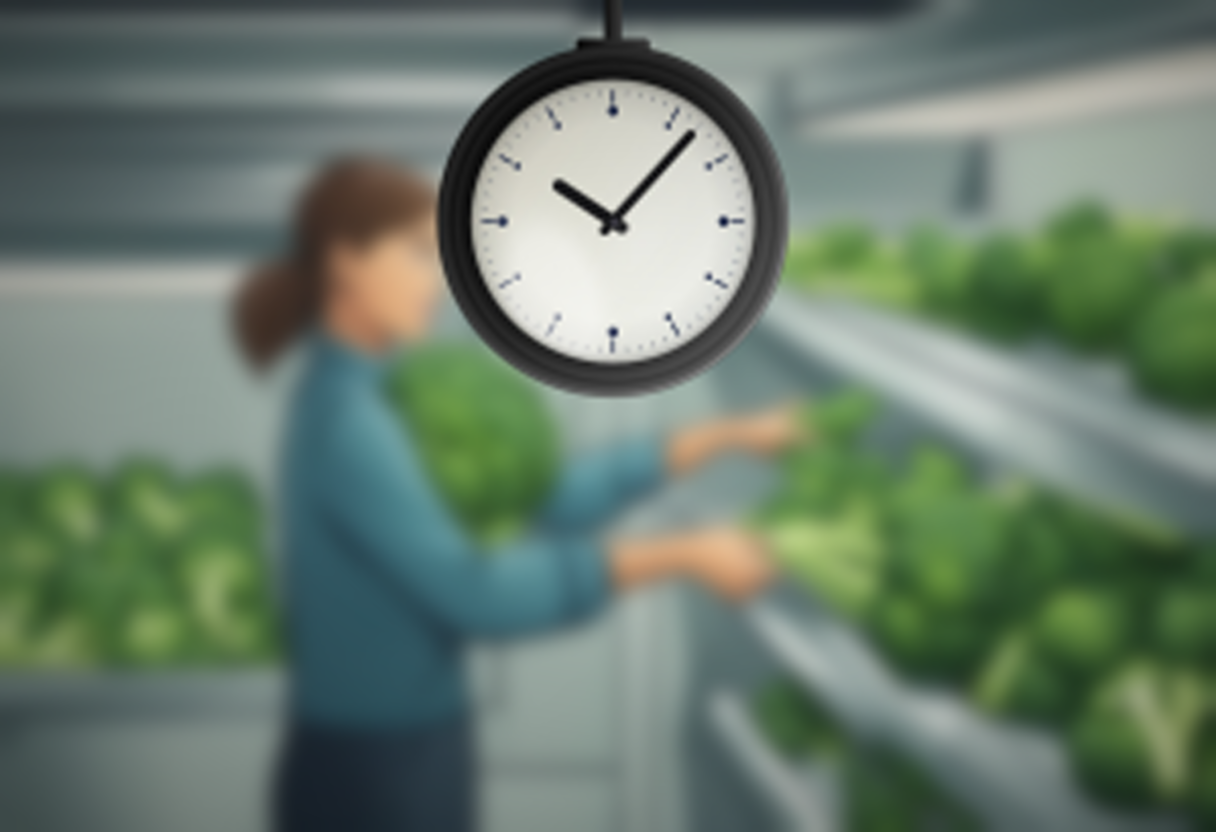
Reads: 10:07
